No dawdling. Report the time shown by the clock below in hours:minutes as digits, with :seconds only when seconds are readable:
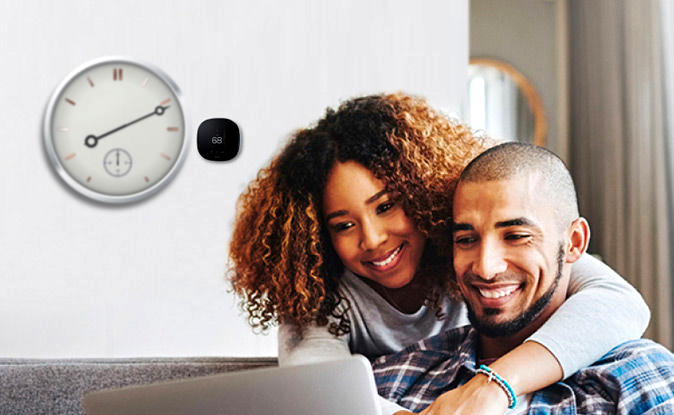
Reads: 8:11
